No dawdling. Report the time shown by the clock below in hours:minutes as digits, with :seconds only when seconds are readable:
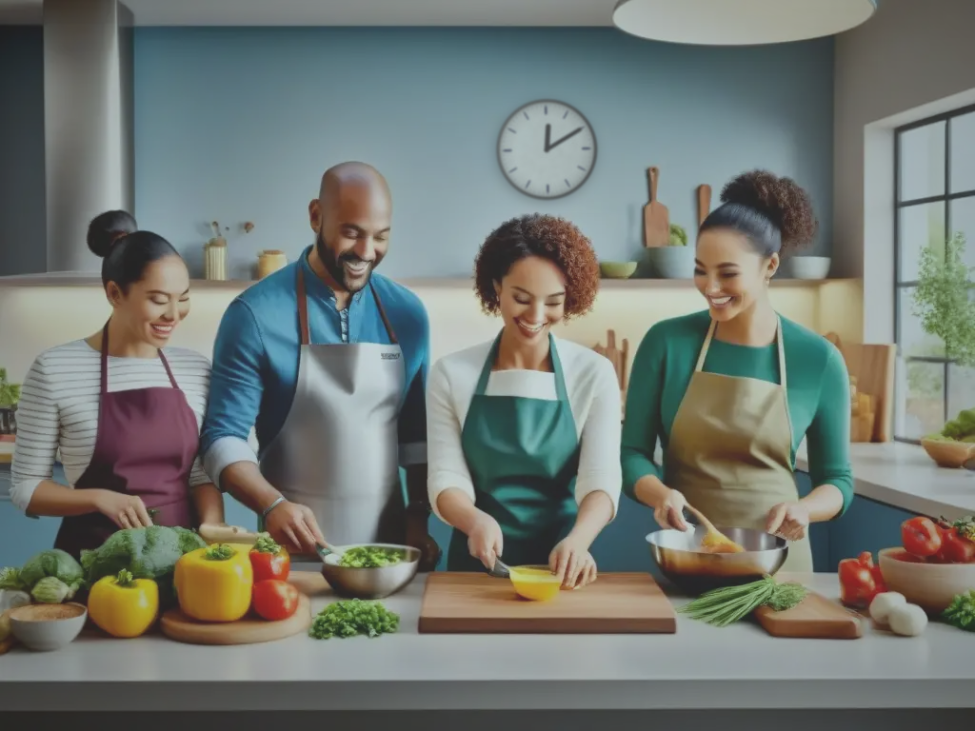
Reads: 12:10
